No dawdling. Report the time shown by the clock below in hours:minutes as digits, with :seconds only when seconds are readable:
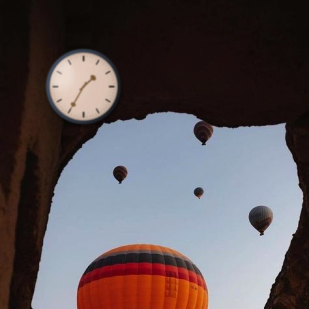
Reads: 1:35
